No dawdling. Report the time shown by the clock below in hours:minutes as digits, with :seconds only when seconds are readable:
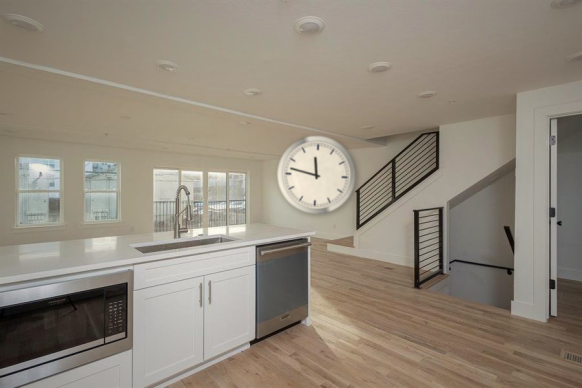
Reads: 11:47
